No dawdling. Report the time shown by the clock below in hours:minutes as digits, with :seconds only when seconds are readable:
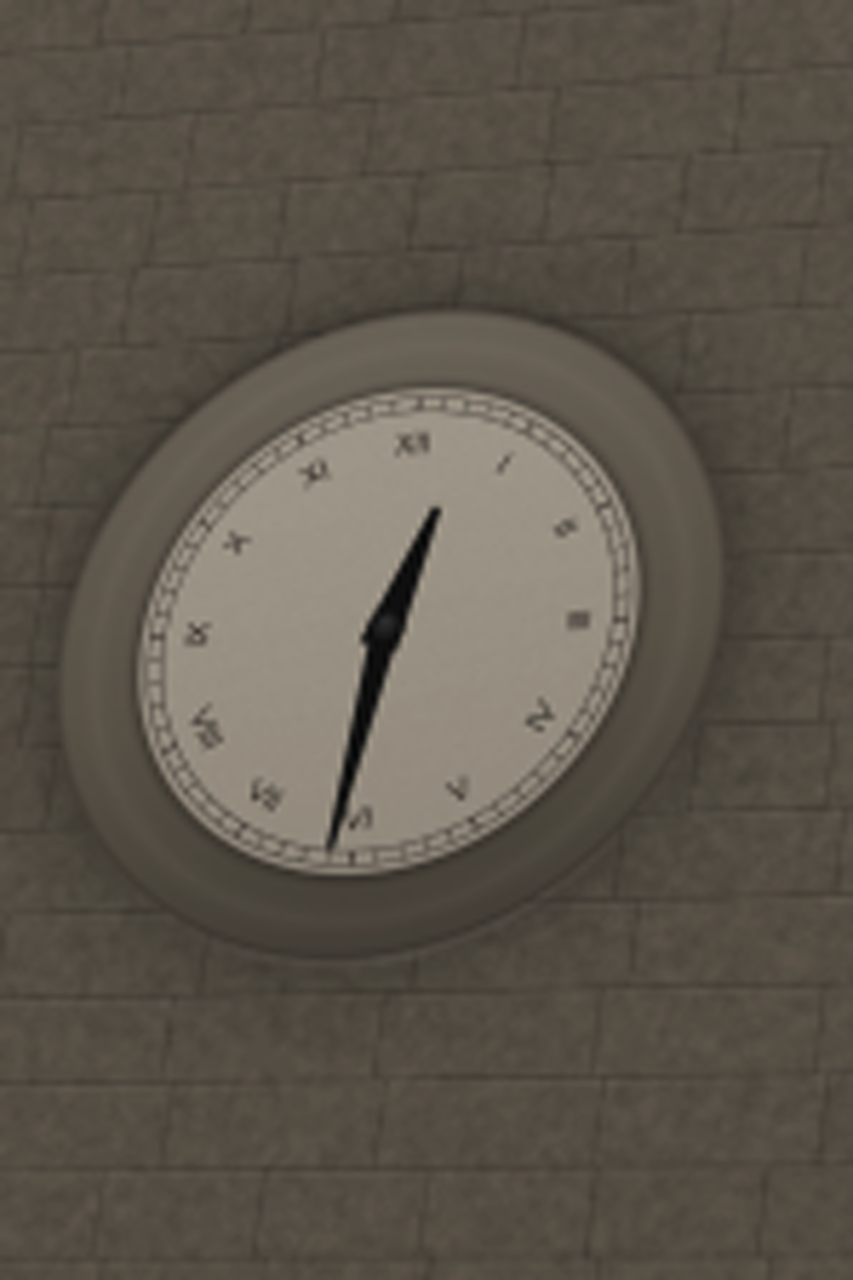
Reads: 12:31
